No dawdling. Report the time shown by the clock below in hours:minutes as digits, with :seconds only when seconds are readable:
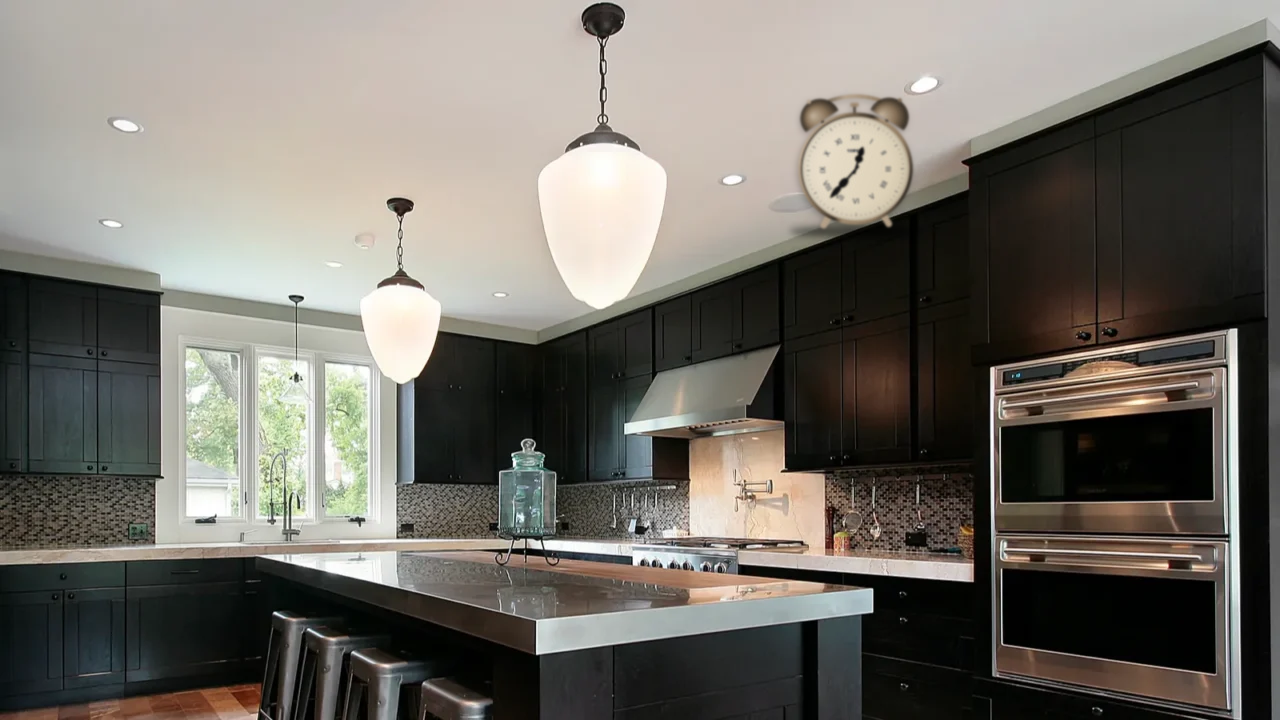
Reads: 12:37
